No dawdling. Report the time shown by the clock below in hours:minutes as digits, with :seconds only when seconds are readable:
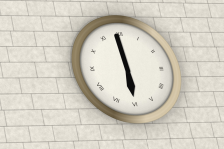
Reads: 5:59
